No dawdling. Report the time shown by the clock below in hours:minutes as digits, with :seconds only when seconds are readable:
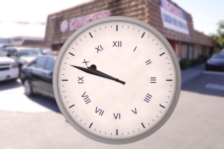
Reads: 9:48
